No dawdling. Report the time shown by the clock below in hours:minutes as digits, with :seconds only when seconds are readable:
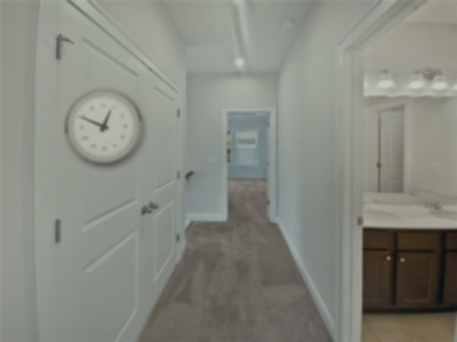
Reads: 12:49
